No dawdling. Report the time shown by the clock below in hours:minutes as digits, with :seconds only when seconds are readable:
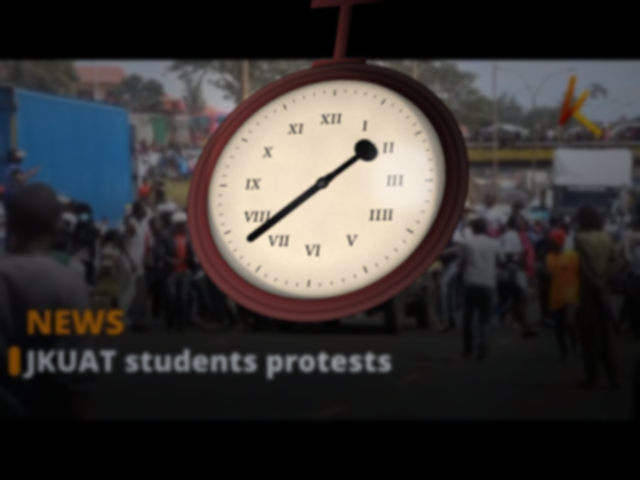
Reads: 1:38
